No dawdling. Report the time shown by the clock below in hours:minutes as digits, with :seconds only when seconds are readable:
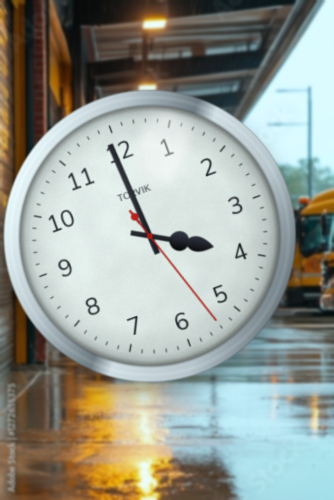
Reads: 3:59:27
